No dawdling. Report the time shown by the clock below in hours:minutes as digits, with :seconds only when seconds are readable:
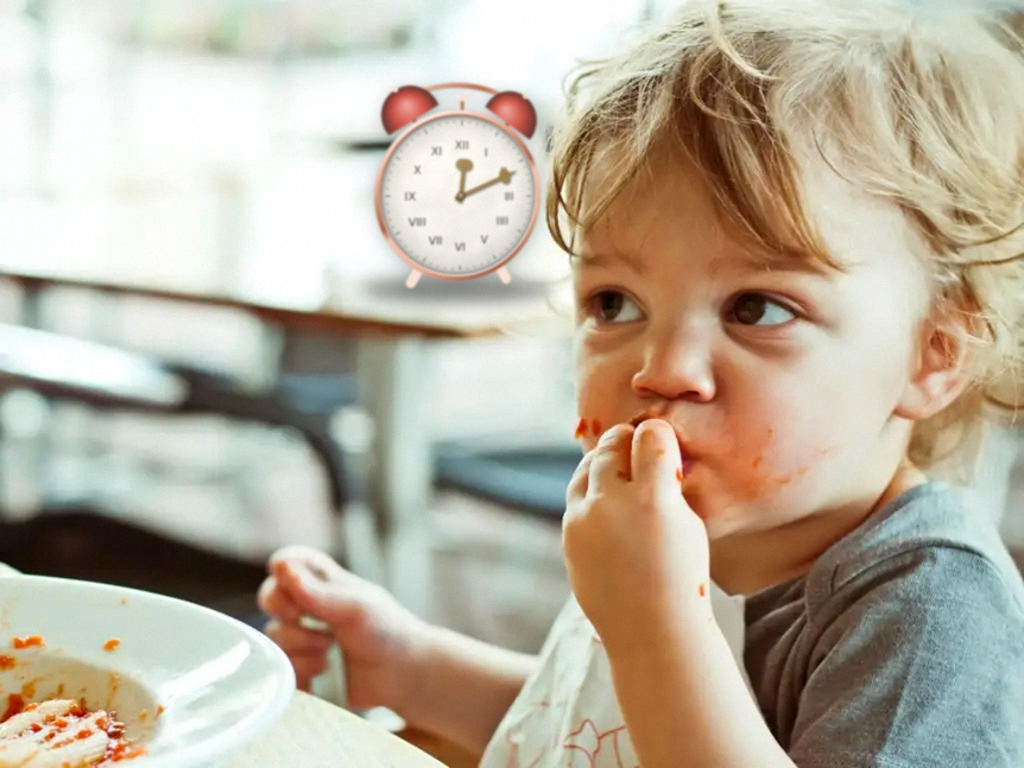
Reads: 12:11
